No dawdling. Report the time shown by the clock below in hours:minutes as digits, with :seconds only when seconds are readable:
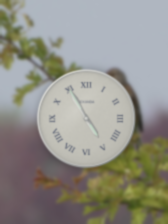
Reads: 4:55
